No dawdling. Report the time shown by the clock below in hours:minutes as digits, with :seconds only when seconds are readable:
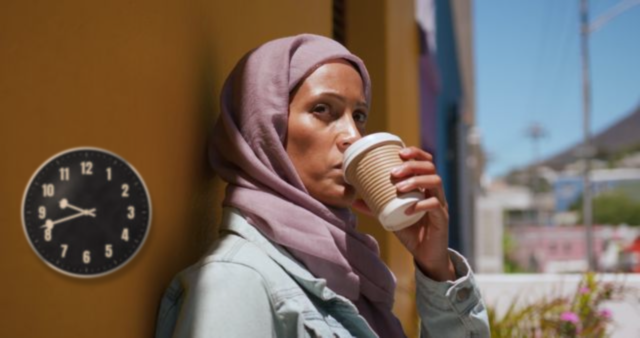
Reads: 9:42
